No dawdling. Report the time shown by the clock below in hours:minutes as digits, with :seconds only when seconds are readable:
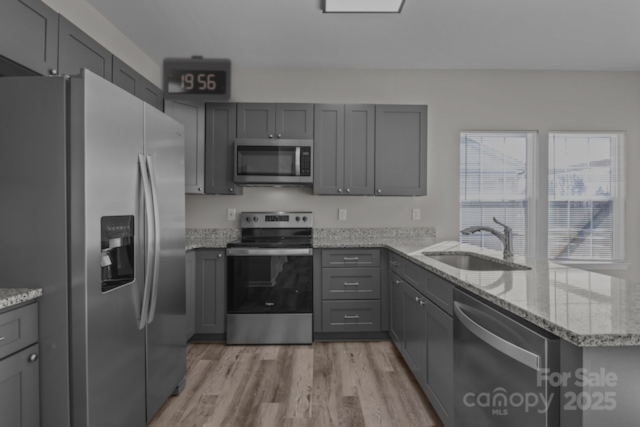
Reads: 19:56
